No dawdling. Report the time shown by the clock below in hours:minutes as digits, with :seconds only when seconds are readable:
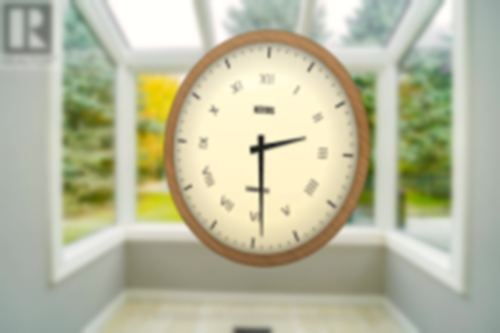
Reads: 2:29
